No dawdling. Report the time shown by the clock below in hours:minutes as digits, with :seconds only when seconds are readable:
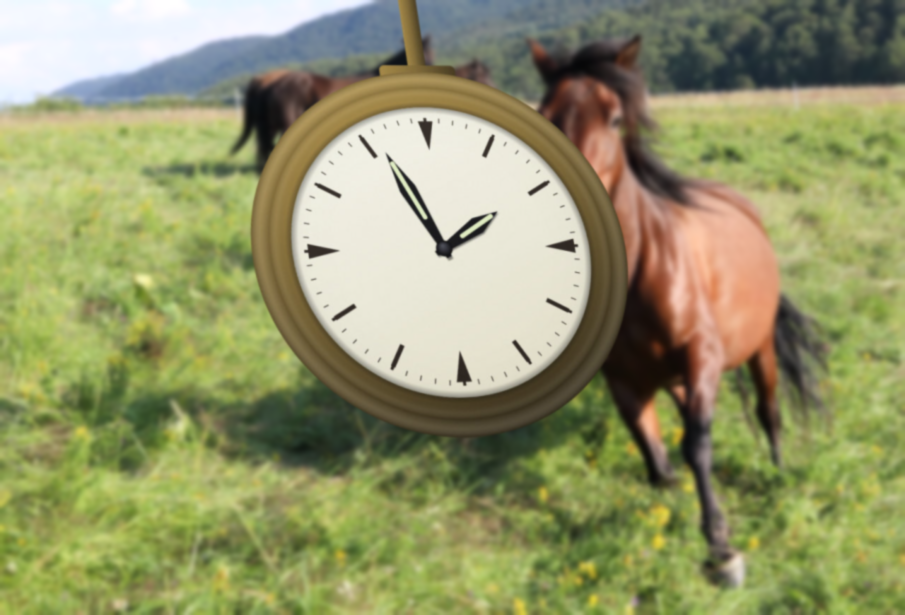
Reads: 1:56
